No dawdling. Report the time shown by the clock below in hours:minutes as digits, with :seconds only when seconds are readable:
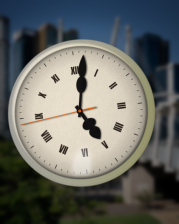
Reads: 5:01:44
